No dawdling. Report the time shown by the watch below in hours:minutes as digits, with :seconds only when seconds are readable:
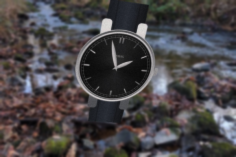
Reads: 1:57
